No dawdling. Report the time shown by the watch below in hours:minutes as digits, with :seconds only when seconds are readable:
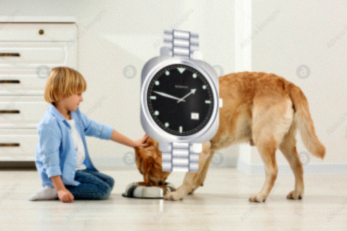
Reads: 1:47
